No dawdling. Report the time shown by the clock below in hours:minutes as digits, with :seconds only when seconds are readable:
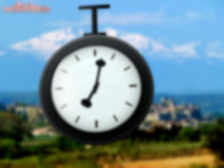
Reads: 7:02
